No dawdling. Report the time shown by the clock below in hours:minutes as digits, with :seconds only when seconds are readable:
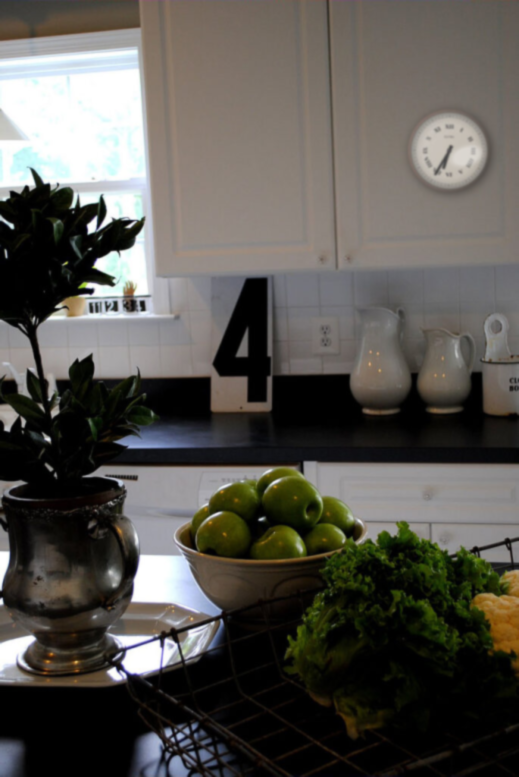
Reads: 6:35
